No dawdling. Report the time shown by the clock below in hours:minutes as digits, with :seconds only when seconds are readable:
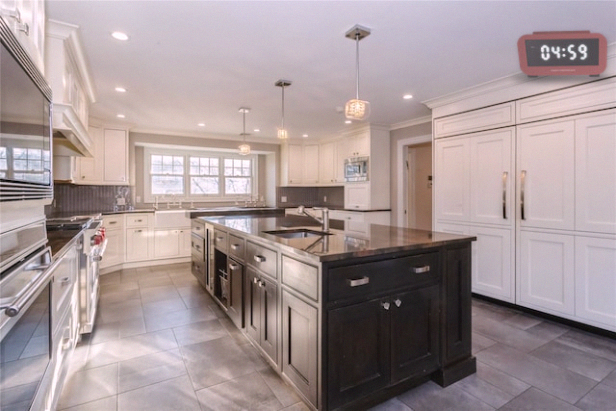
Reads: 4:59
